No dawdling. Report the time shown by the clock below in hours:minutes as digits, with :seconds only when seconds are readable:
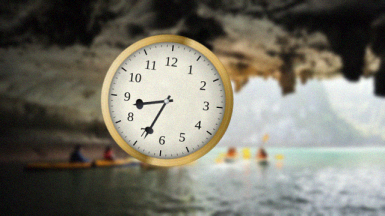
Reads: 8:34
